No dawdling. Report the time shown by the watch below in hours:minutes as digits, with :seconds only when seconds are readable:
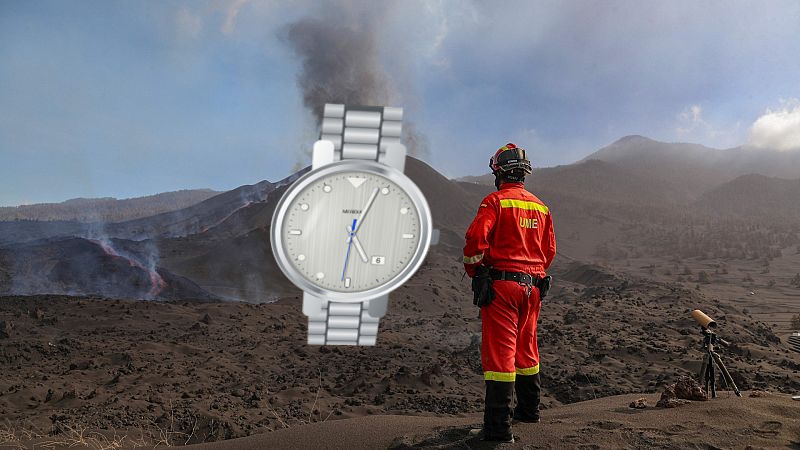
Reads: 5:03:31
